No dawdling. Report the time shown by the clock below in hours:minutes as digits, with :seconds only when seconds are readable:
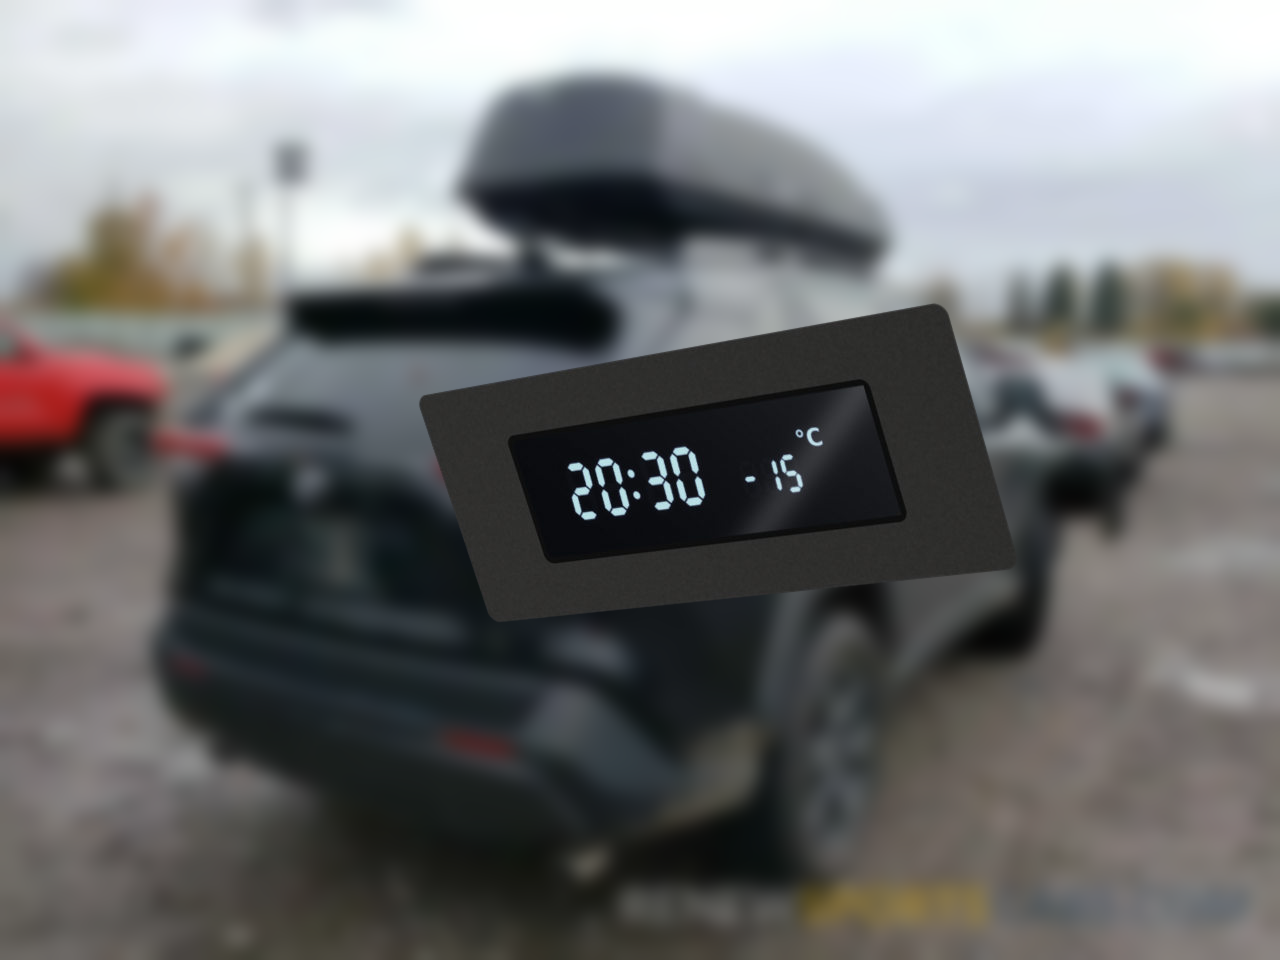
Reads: 20:30
